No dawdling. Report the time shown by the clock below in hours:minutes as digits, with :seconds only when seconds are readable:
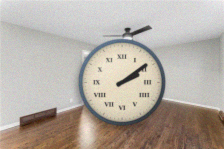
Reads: 2:09
